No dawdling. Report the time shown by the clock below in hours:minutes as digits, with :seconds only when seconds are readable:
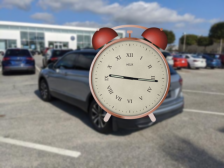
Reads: 9:16
